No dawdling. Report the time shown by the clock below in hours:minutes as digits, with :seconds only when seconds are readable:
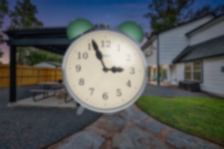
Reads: 2:56
